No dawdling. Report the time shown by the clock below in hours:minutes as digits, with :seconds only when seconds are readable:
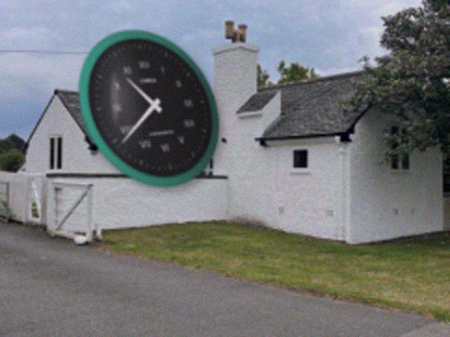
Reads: 10:39
